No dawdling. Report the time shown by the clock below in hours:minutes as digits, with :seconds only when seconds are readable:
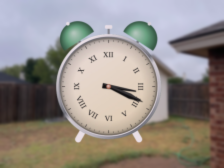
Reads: 3:19
